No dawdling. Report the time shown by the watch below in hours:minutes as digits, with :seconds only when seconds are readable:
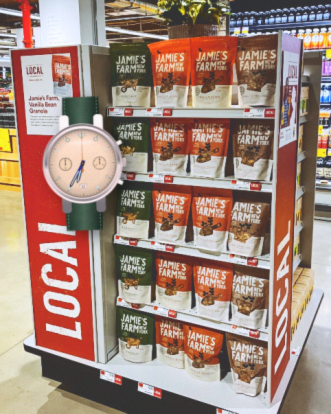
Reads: 6:35
